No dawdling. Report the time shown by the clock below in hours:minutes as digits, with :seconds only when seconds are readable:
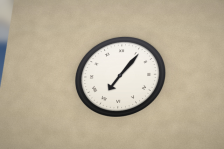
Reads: 7:06
